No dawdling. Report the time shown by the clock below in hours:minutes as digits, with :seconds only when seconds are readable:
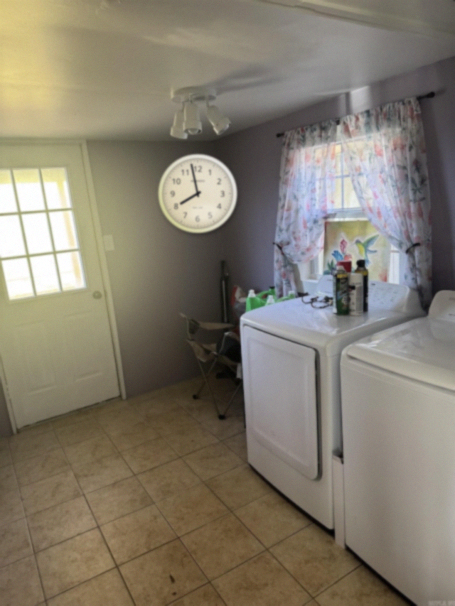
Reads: 7:58
